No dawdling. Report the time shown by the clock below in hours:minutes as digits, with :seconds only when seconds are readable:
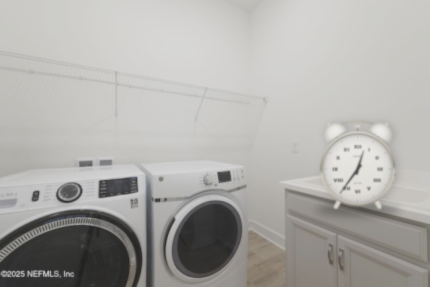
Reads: 12:36
